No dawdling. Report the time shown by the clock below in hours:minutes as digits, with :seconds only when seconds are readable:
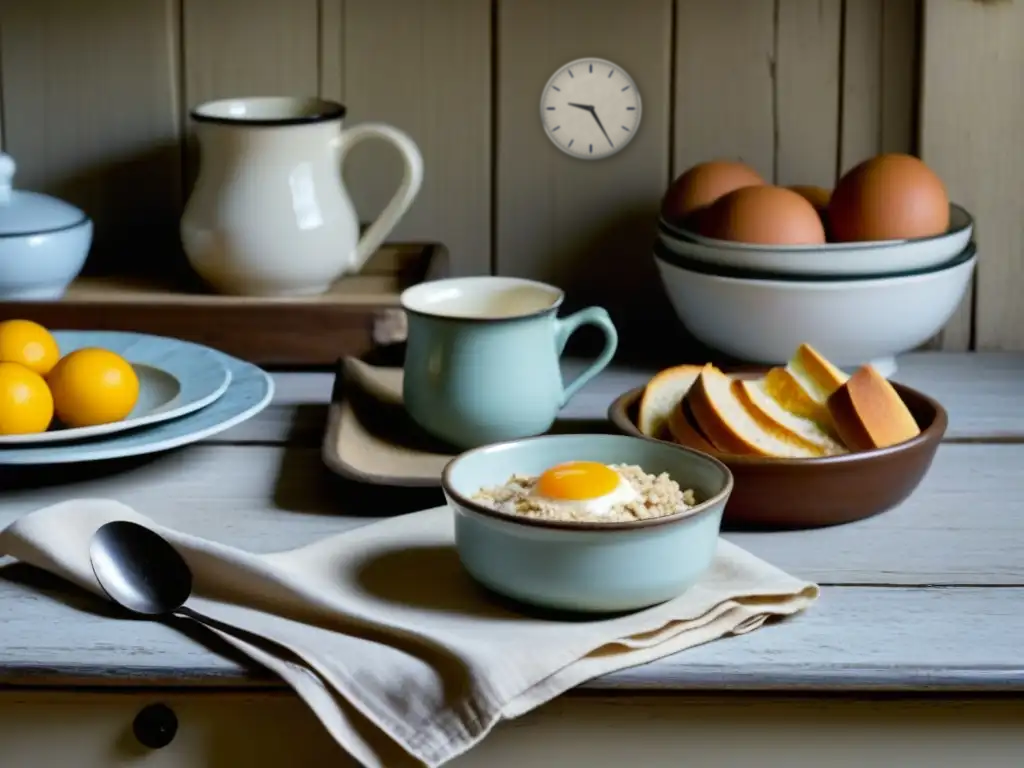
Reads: 9:25
